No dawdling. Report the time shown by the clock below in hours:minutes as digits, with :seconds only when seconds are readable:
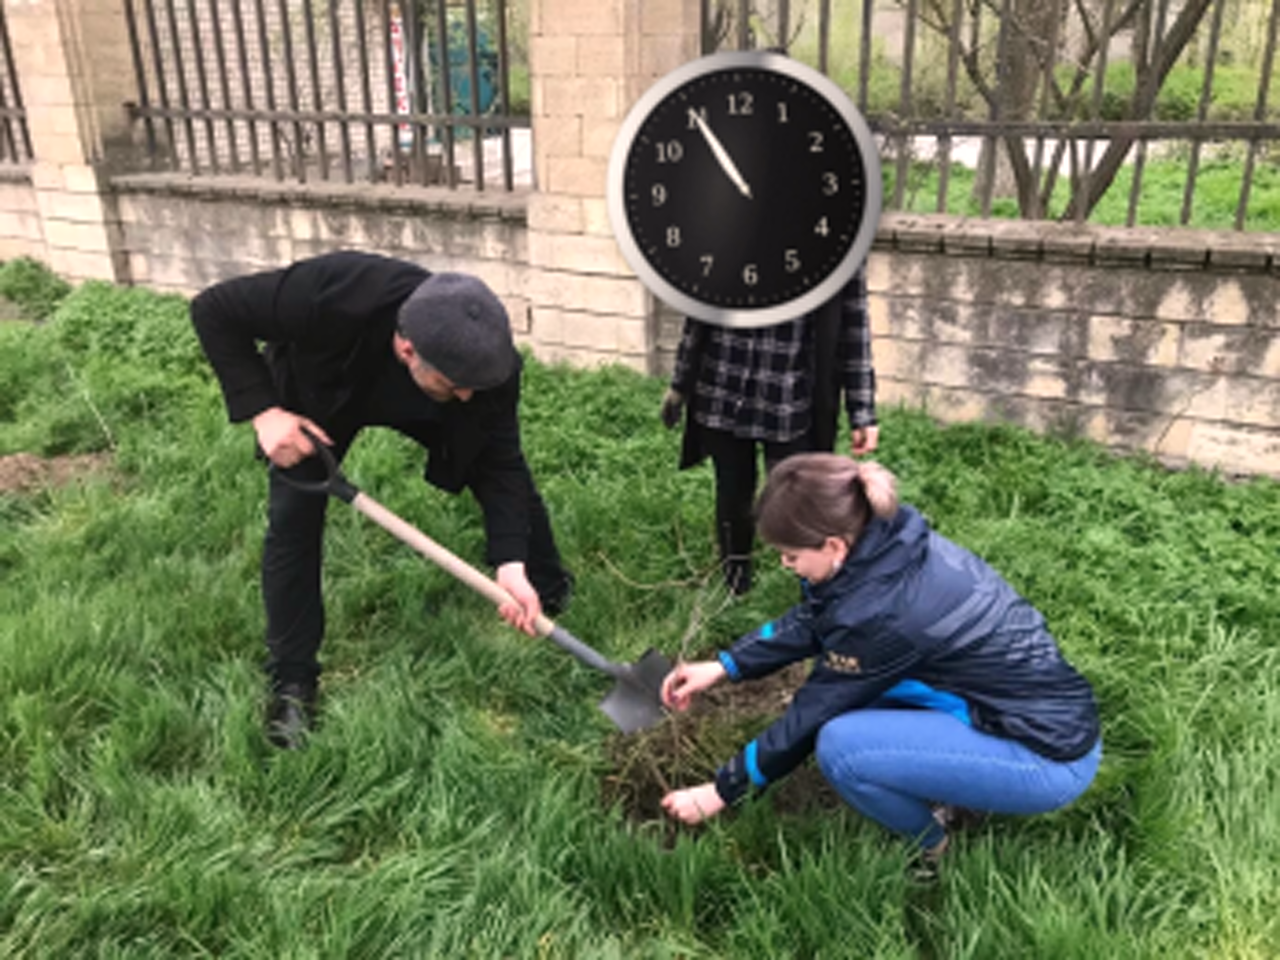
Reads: 10:55
